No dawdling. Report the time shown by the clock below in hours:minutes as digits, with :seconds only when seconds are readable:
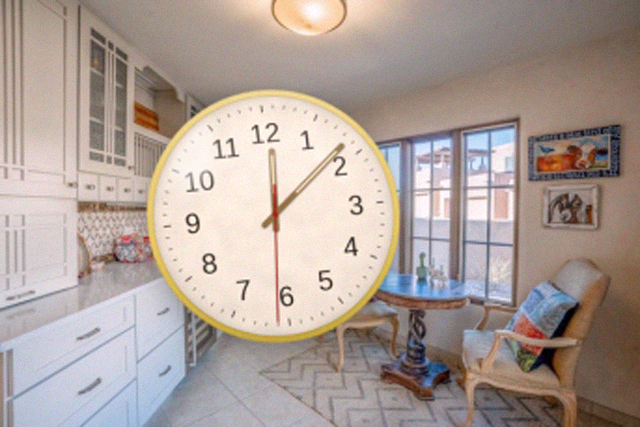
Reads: 12:08:31
